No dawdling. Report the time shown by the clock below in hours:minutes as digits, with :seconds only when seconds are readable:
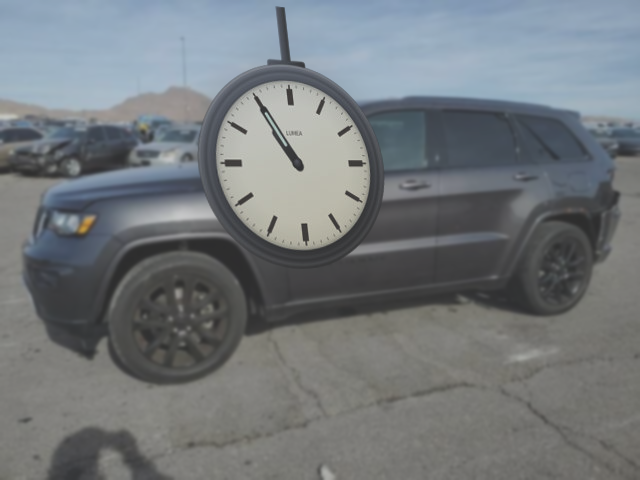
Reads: 10:55
